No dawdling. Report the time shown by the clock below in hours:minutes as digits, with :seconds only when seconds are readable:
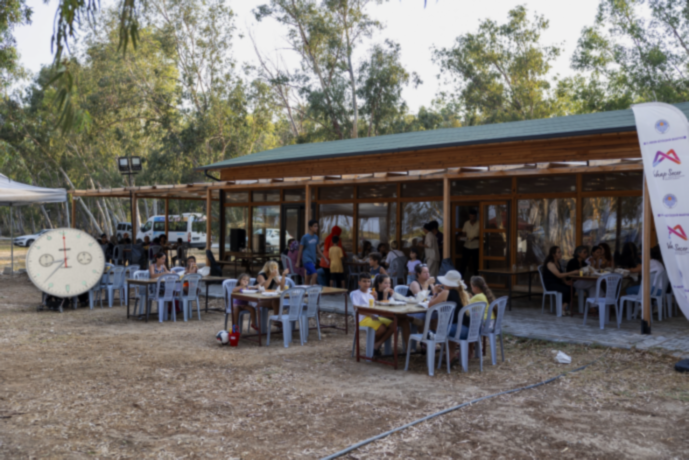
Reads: 8:37
